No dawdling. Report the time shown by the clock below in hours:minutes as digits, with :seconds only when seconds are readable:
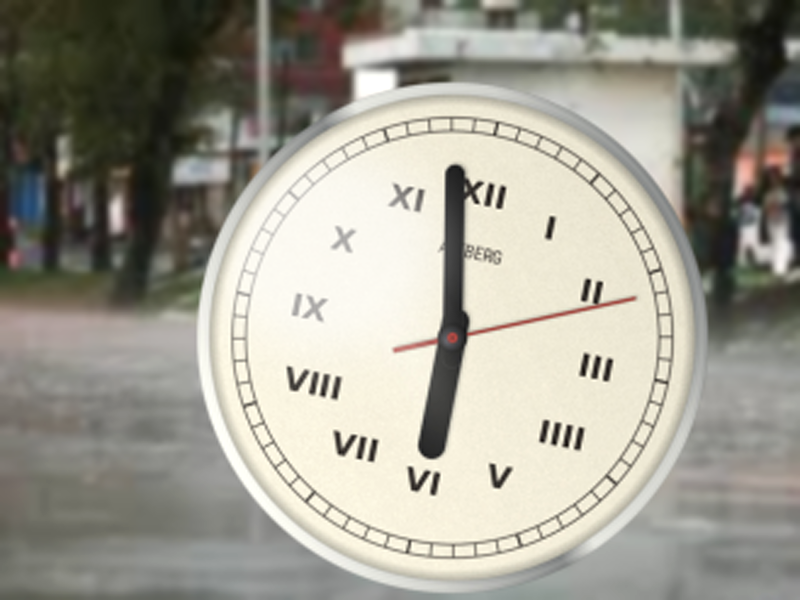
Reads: 5:58:11
